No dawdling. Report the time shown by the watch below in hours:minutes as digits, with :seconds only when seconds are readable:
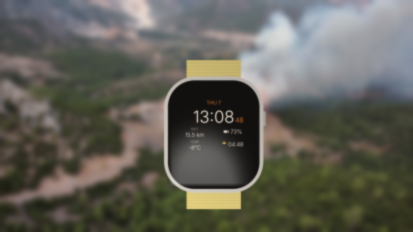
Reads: 13:08
